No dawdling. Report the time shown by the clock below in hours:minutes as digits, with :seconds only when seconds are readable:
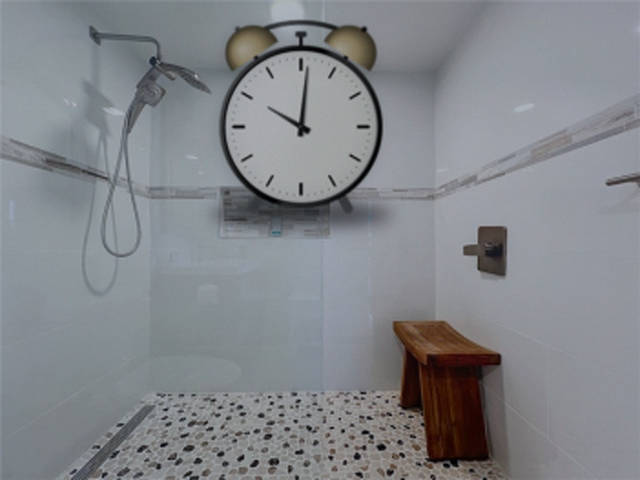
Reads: 10:01
